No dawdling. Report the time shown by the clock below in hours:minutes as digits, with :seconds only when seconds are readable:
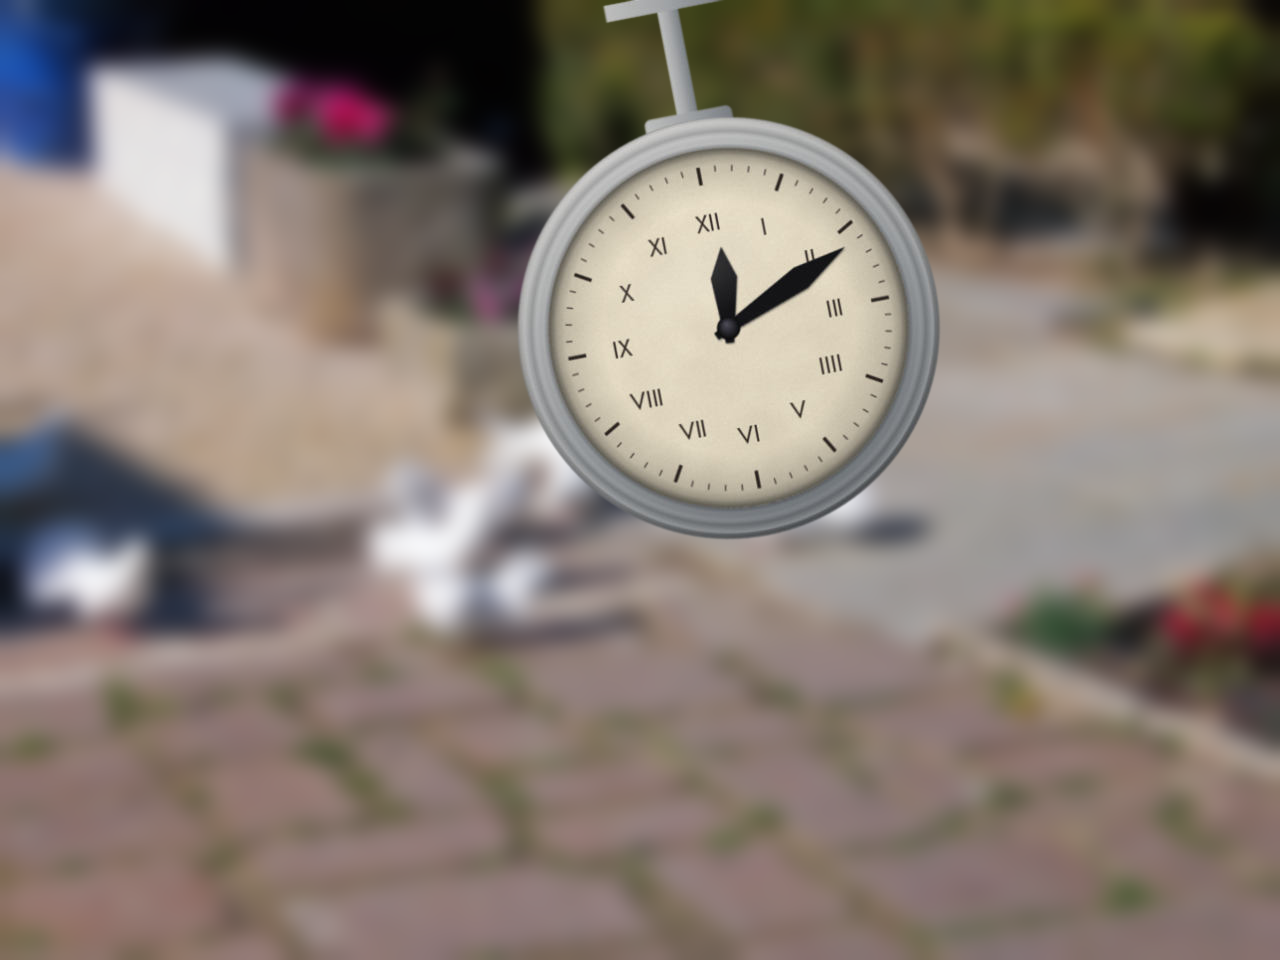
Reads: 12:11
